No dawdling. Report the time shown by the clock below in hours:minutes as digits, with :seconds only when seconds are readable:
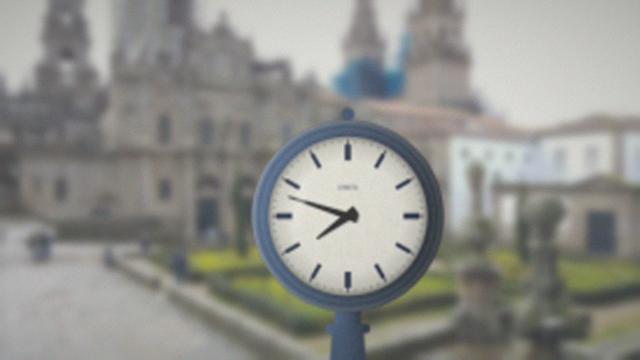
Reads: 7:48
